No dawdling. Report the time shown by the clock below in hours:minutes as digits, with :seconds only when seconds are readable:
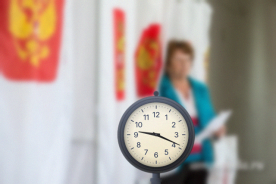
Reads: 9:19
